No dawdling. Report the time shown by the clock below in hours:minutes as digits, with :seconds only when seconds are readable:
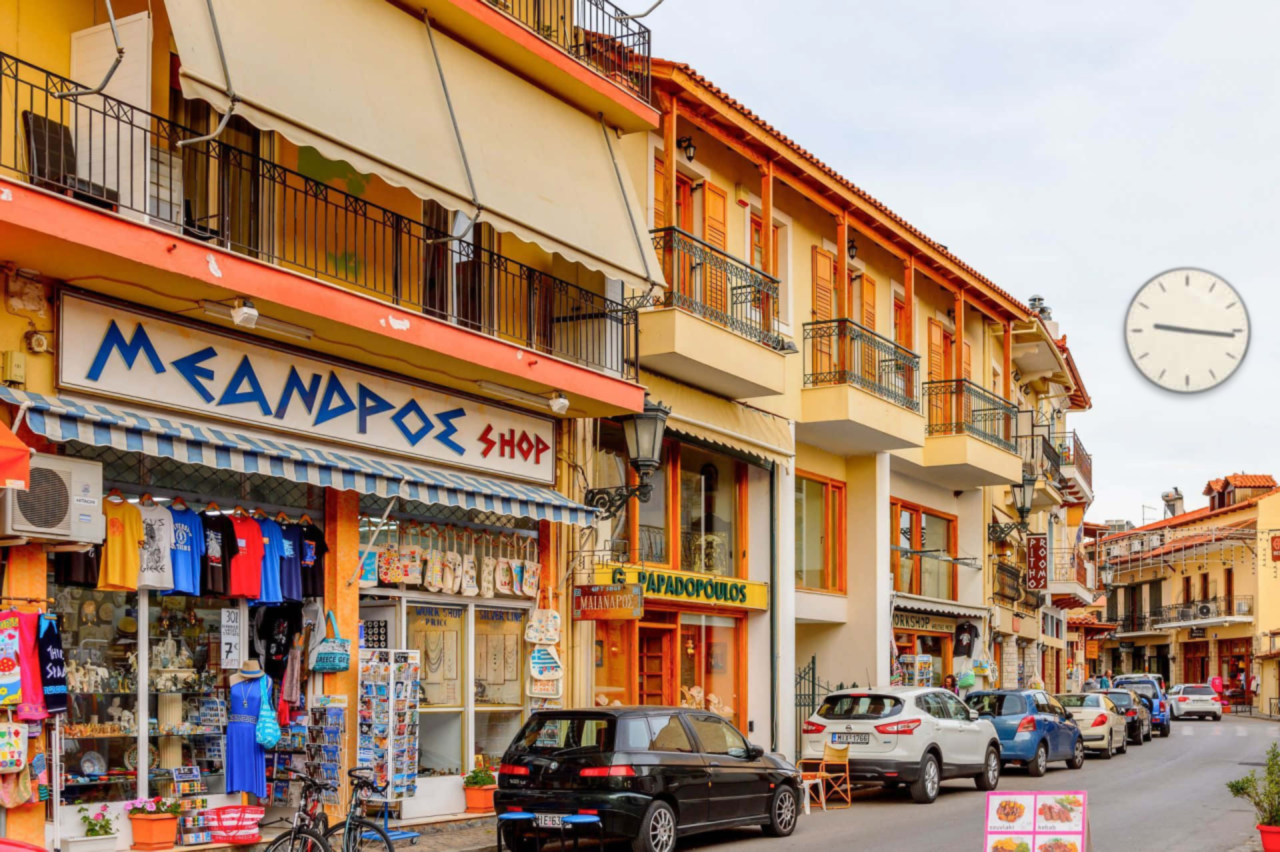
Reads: 9:16
